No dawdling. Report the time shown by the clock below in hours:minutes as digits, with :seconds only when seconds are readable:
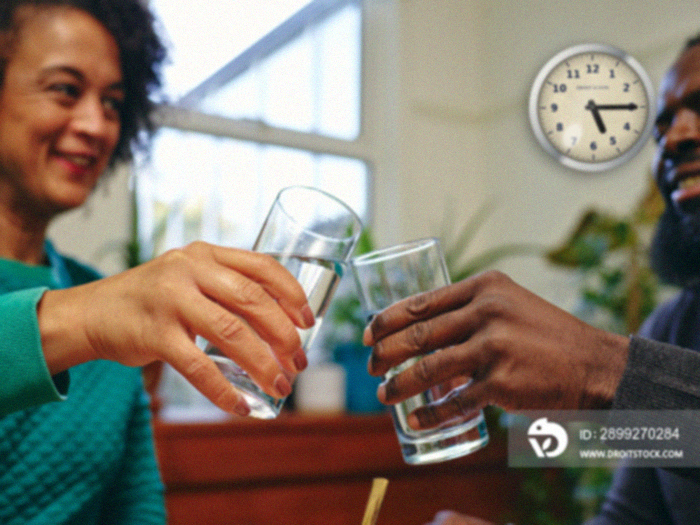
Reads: 5:15
